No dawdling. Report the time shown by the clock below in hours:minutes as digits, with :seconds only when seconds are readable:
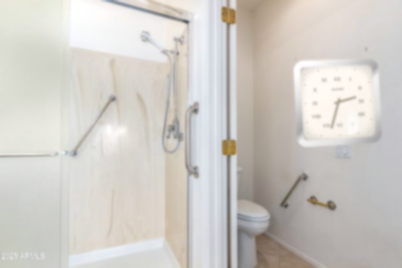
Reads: 2:33
